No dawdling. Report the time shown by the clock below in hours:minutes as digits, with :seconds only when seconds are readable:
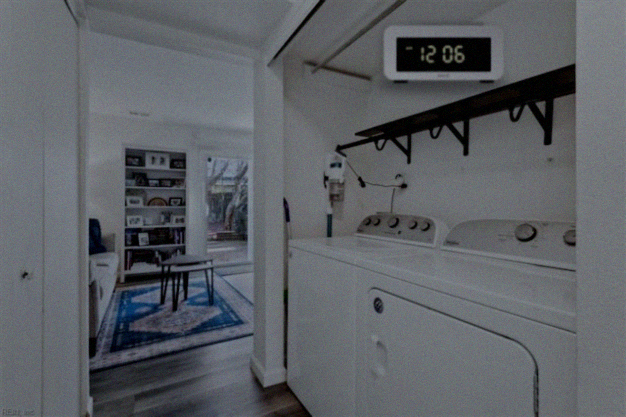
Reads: 12:06
